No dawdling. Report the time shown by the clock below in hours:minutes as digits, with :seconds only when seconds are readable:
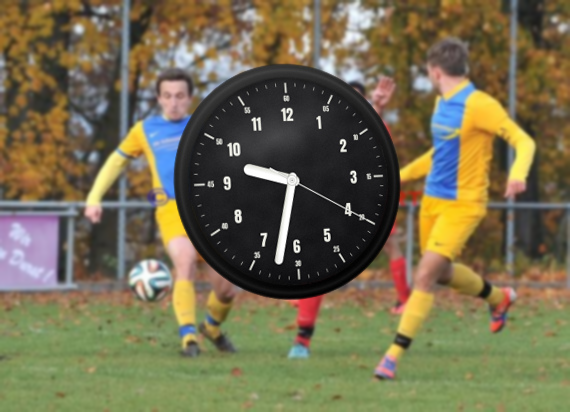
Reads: 9:32:20
